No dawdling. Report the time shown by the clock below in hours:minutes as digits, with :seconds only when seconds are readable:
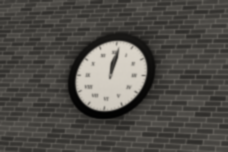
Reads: 12:01
